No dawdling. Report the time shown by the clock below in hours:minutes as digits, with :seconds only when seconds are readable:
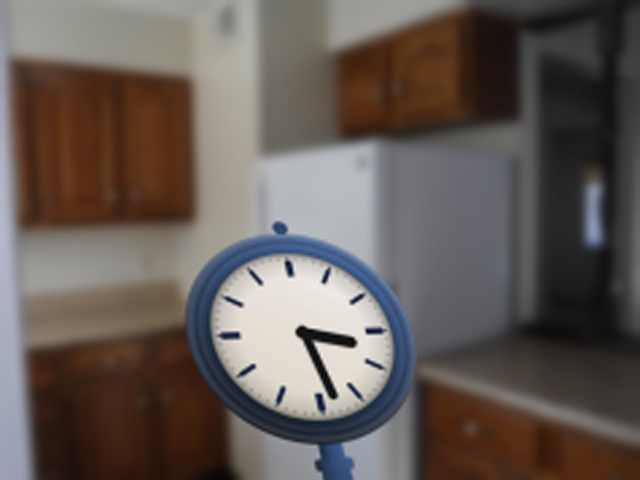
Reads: 3:28
